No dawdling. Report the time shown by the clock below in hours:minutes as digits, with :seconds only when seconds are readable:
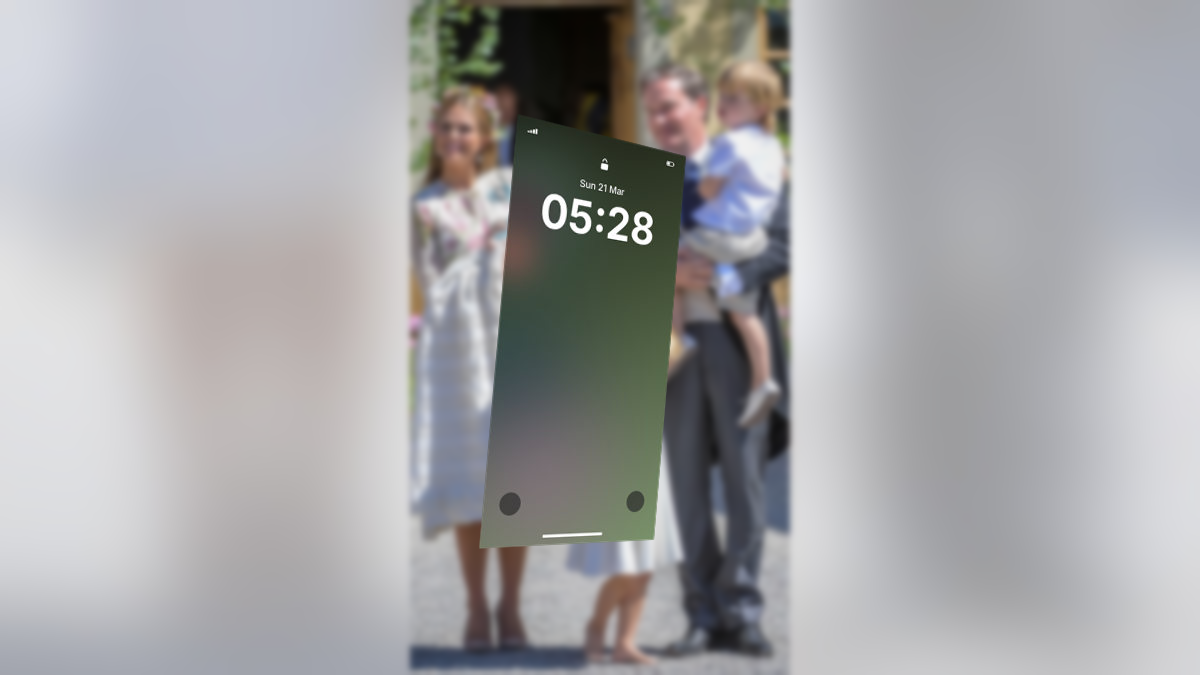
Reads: 5:28
